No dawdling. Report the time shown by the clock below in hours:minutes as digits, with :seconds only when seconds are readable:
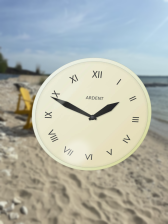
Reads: 1:49
